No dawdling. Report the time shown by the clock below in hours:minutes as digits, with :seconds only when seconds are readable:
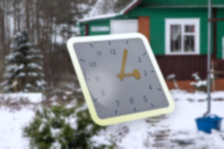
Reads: 3:05
